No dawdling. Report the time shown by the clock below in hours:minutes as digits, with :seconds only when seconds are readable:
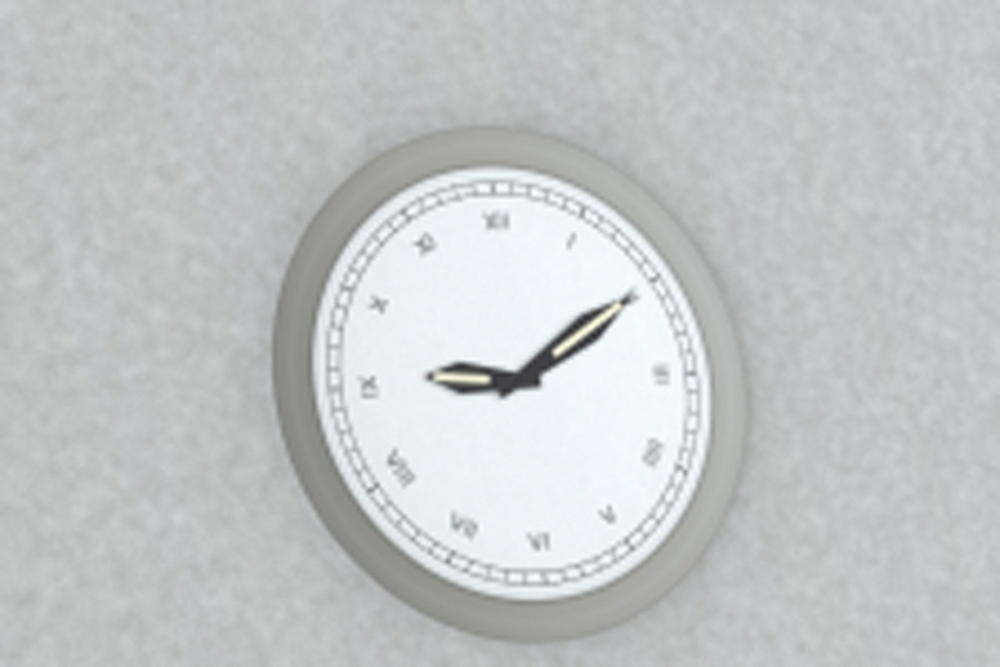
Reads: 9:10
